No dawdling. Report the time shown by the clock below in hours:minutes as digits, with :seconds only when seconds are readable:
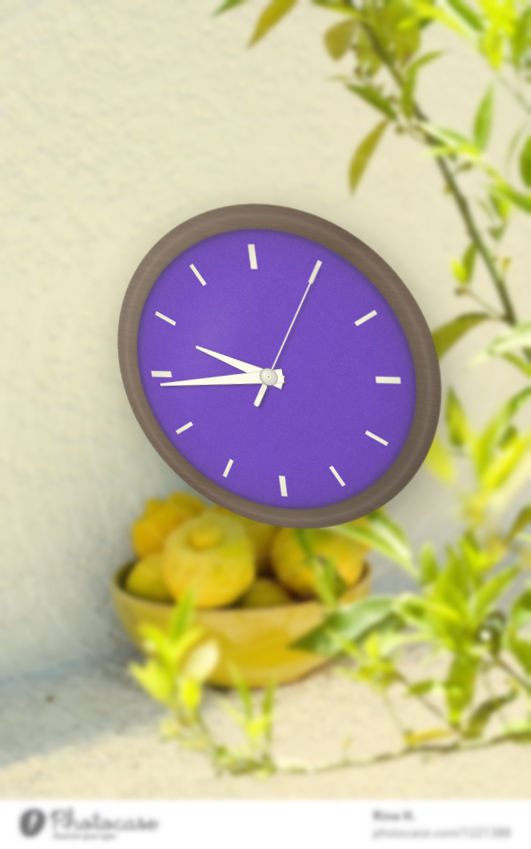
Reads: 9:44:05
